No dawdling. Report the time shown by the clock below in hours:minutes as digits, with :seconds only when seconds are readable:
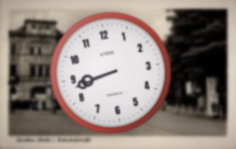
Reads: 8:43
